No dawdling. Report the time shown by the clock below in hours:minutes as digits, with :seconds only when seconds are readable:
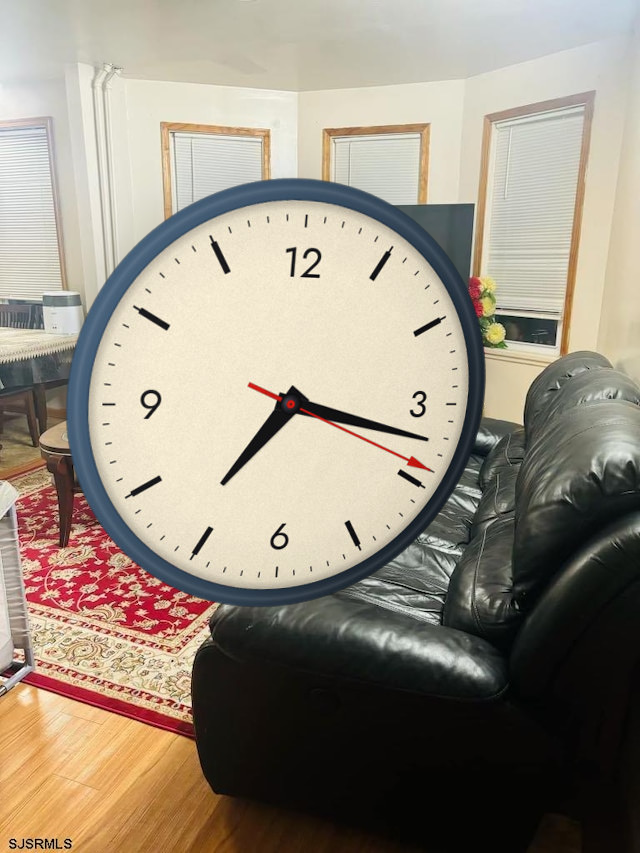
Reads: 7:17:19
